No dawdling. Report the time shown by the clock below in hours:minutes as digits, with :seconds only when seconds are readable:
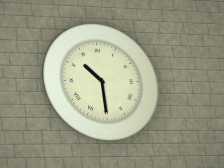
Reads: 10:30
